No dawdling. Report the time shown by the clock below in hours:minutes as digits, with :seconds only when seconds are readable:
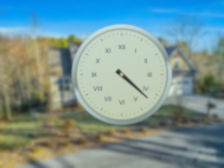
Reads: 4:22
